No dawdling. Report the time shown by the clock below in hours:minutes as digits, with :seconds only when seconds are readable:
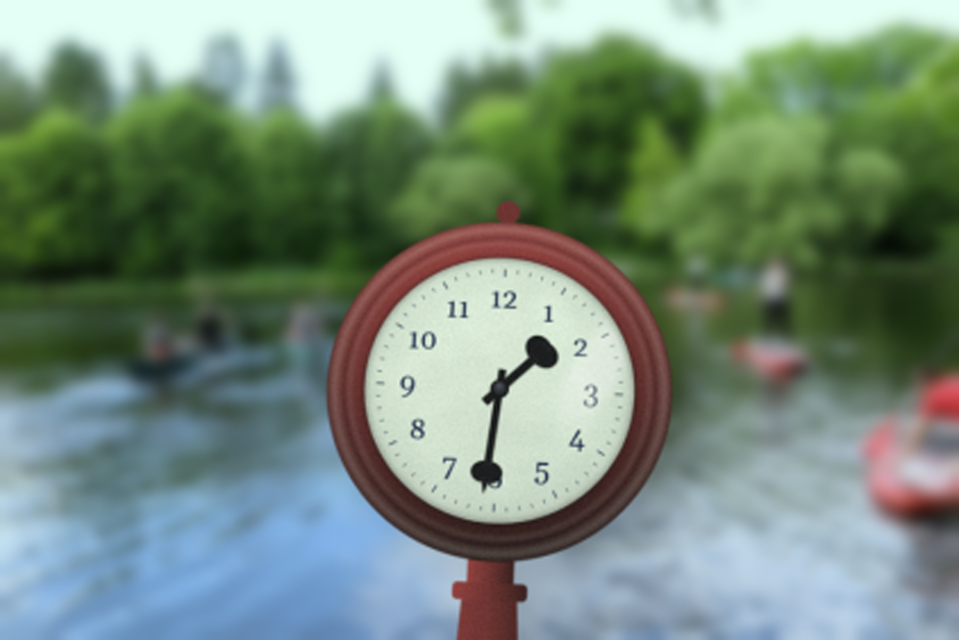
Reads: 1:31
